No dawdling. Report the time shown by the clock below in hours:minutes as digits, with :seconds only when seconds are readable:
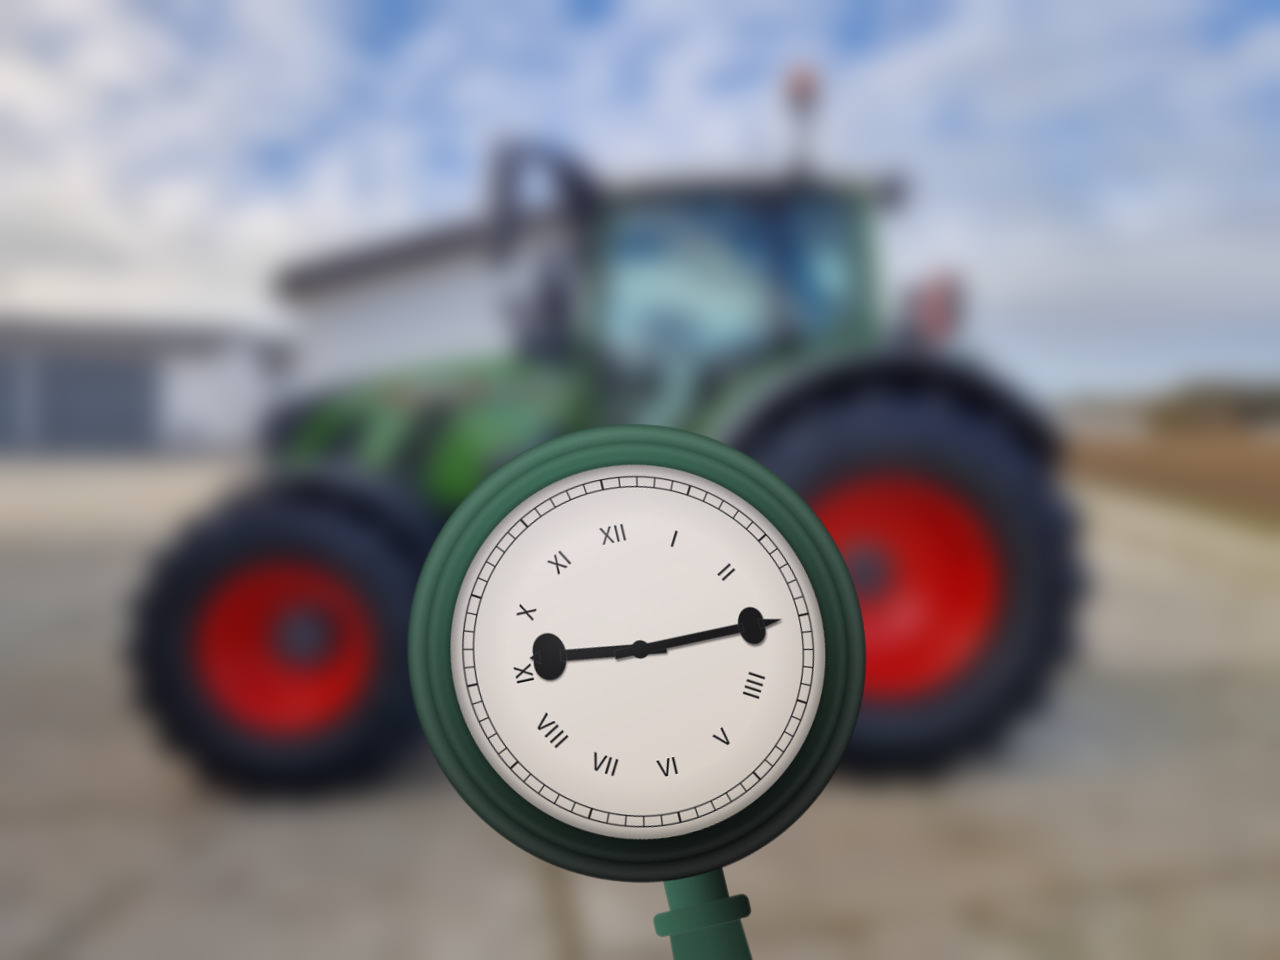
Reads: 9:15
